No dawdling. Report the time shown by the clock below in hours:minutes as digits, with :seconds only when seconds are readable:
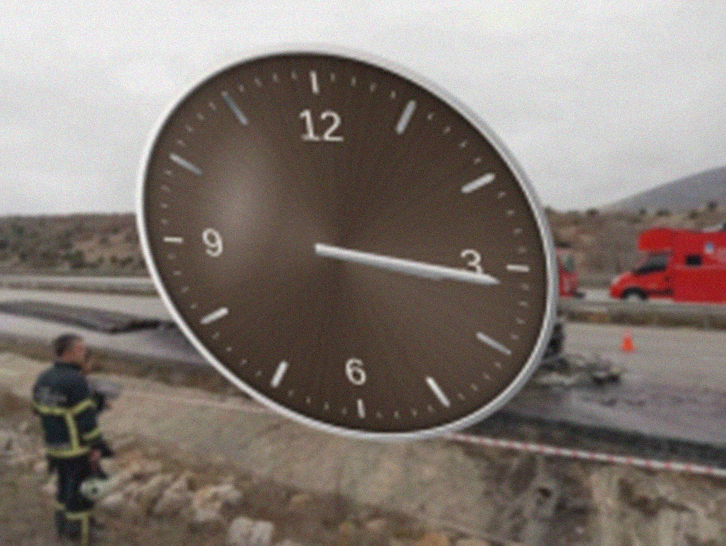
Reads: 3:16
